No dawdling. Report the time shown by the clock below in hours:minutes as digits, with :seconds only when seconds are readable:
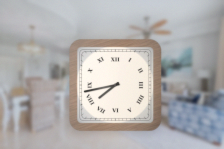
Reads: 7:43
